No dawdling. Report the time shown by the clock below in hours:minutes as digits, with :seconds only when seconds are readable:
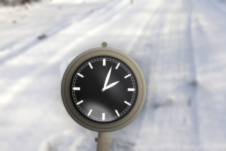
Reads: 2:03
